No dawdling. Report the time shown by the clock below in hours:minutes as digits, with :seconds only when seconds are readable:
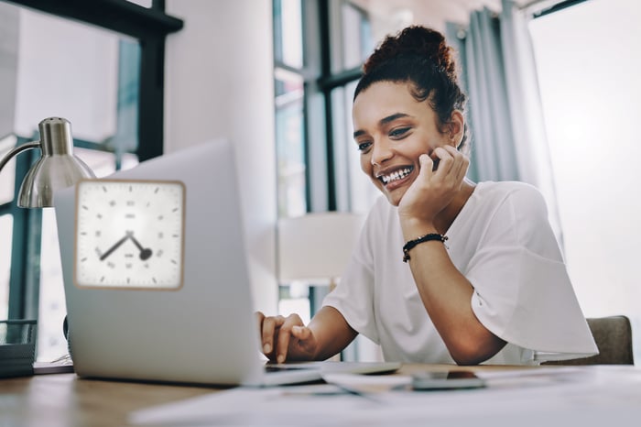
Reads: 4:38
